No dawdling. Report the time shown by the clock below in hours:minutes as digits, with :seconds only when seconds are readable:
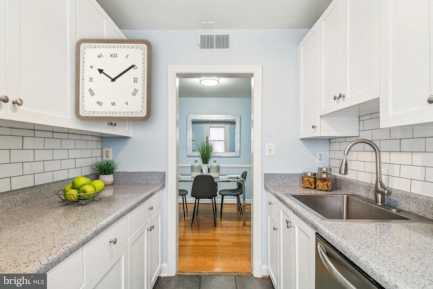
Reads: 10:09
